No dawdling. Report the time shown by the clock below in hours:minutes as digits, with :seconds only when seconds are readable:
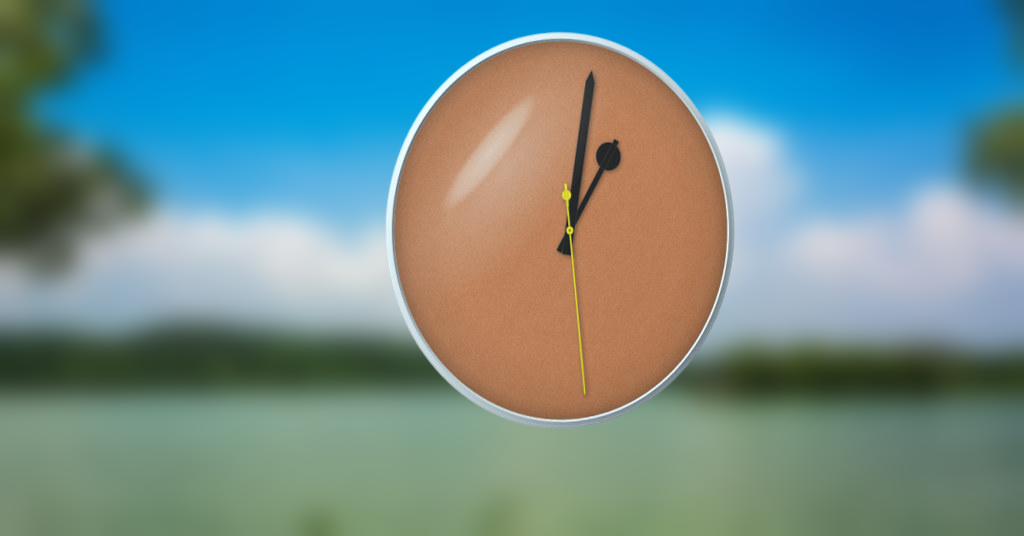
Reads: 1:01:29
